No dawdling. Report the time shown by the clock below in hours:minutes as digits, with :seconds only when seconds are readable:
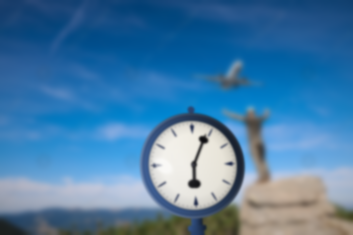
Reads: 6:04
